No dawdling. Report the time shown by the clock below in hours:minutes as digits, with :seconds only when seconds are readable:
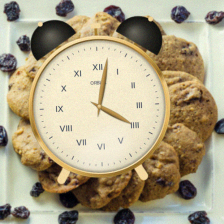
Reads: 4:02
